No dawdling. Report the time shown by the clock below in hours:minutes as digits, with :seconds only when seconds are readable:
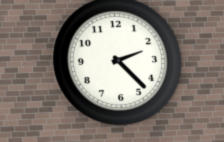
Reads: 2:23
